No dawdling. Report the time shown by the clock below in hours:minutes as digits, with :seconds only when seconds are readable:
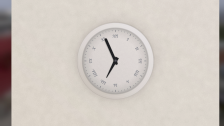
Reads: 6:56
